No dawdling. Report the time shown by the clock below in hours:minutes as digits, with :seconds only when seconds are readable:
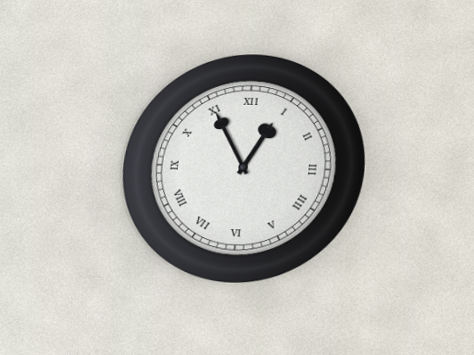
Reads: 12:55
